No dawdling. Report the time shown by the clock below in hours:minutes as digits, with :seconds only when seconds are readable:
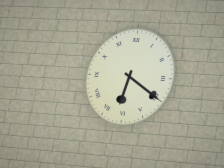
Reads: 6:20
